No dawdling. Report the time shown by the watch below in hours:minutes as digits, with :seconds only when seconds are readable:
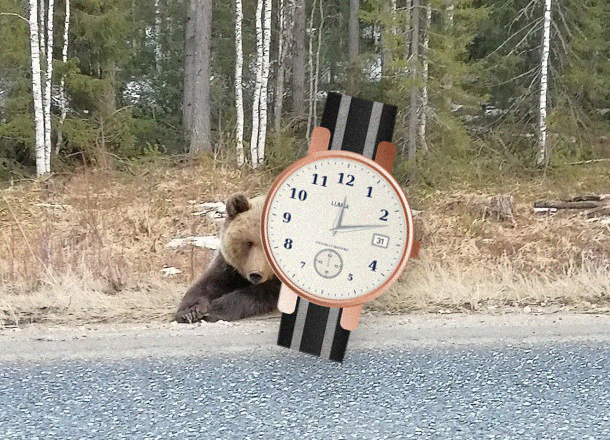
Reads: 12:12
